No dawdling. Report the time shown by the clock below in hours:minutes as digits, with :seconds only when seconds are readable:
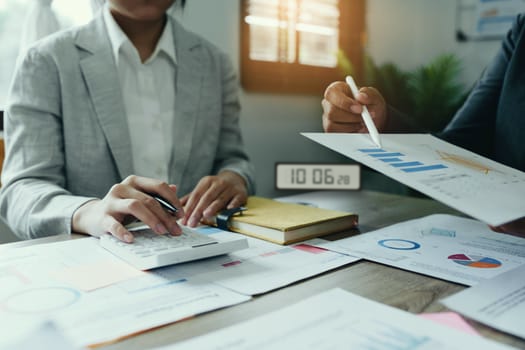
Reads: 10:06
